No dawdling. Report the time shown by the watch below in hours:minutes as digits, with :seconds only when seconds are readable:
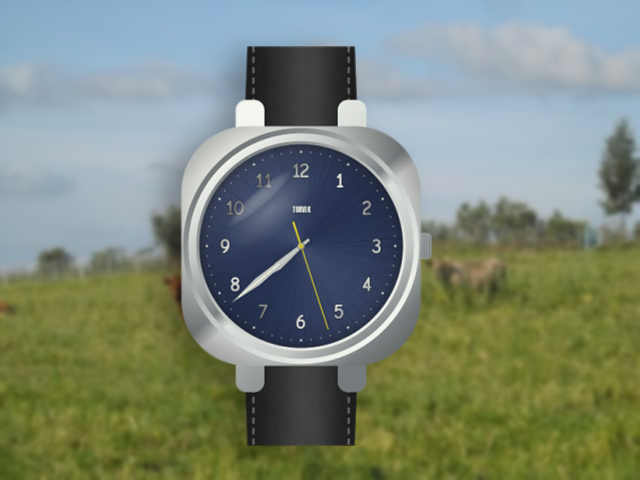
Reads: 7:38:27
